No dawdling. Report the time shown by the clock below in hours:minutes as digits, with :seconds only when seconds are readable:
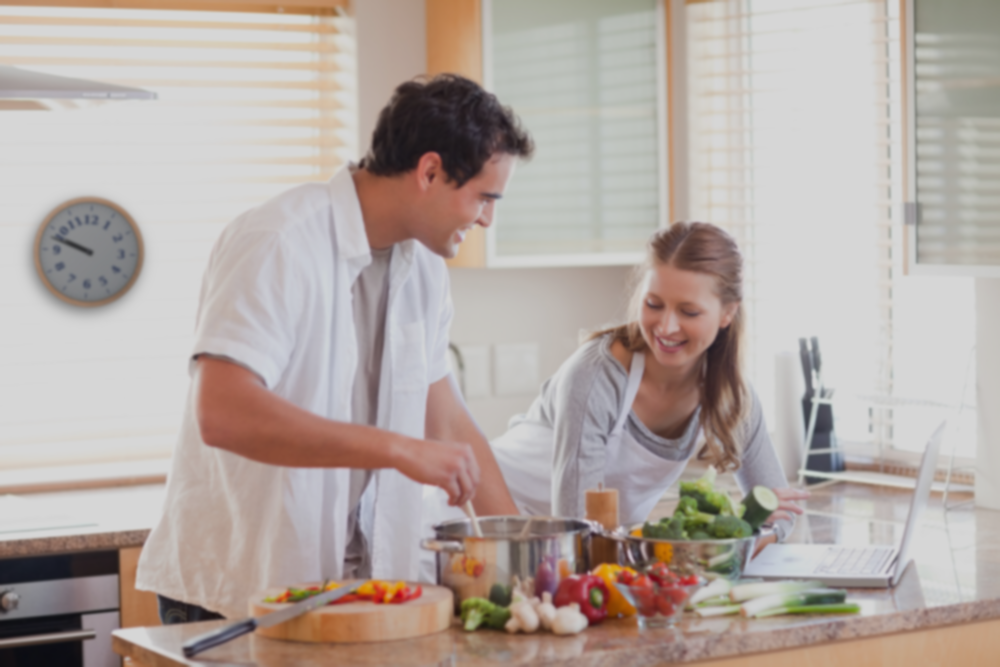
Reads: 9:48
